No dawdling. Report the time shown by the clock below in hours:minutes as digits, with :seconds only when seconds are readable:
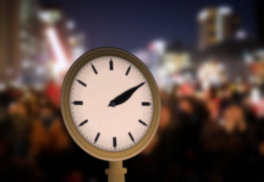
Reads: 2:10
